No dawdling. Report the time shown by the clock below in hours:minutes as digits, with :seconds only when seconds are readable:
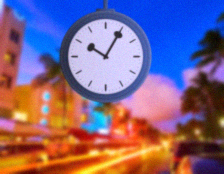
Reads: 10:05
